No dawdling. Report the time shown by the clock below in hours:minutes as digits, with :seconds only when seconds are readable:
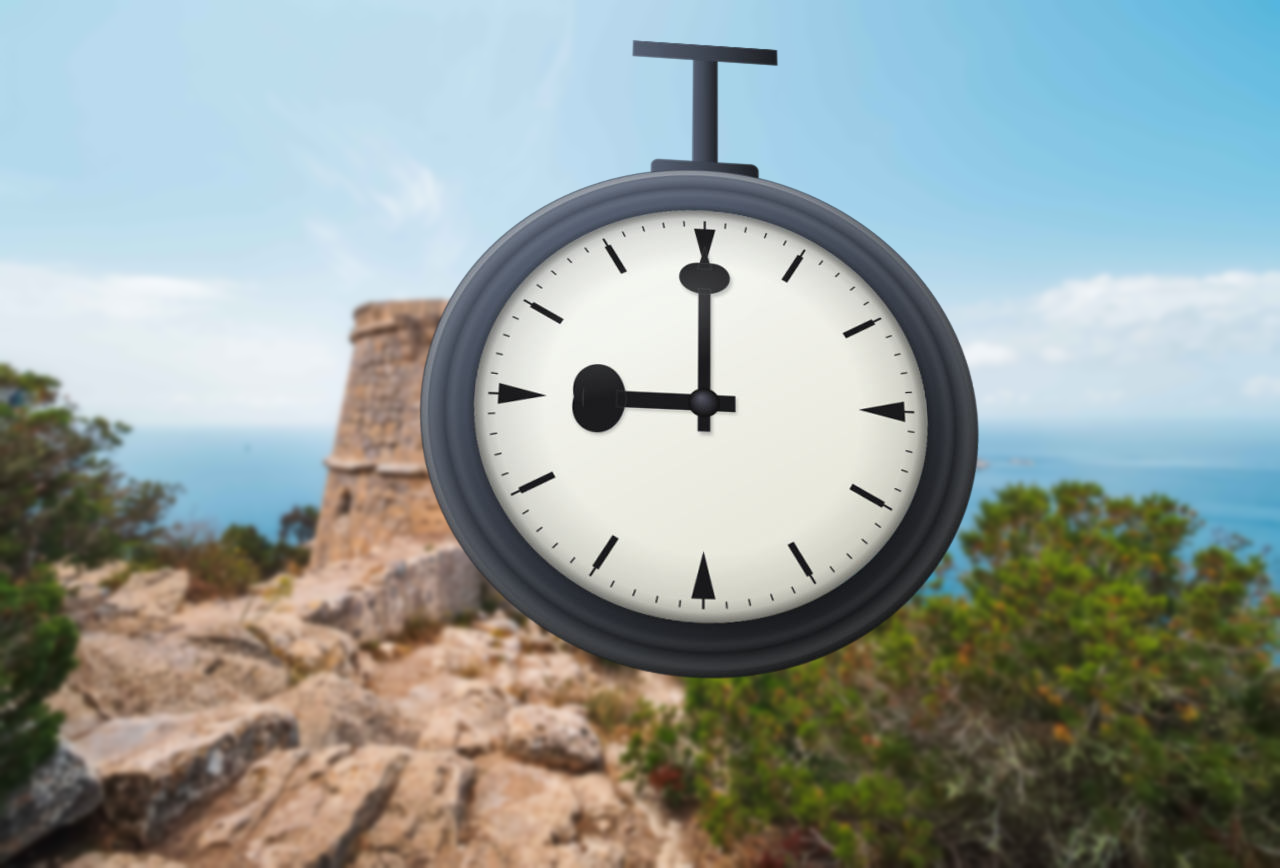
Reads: 9:00
